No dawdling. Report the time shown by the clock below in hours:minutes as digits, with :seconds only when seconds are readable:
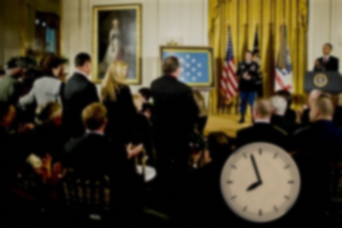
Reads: 7:57
